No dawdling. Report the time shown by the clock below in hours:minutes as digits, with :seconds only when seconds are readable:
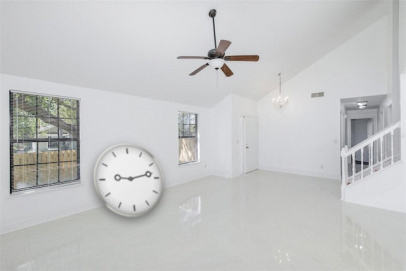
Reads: 9:13
